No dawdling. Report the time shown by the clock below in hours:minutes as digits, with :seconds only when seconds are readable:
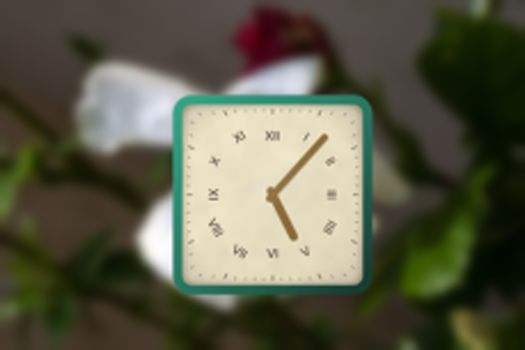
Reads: 5:07
